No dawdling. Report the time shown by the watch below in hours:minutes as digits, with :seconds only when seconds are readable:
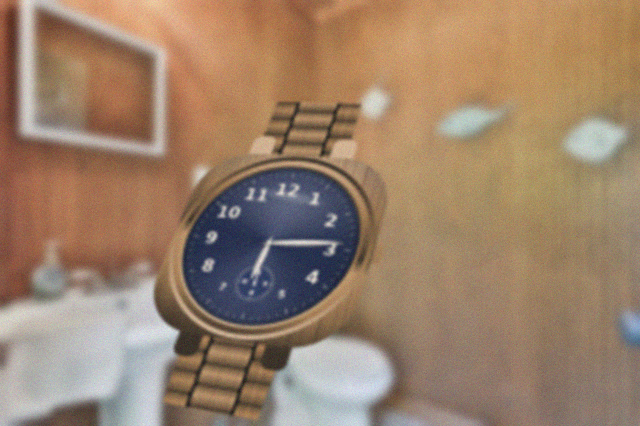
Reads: 6:14
